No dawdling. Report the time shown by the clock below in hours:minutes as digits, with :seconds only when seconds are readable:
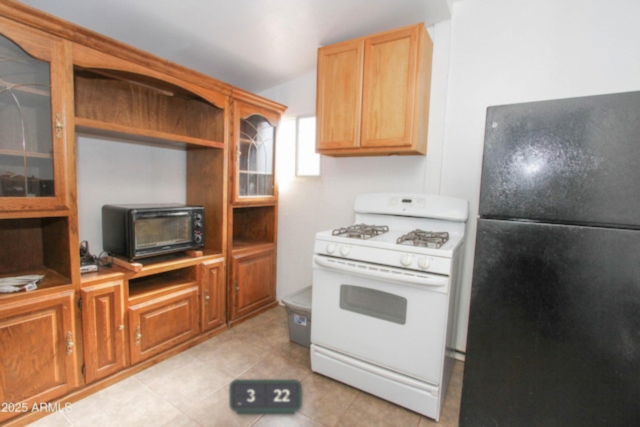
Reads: 3:22
